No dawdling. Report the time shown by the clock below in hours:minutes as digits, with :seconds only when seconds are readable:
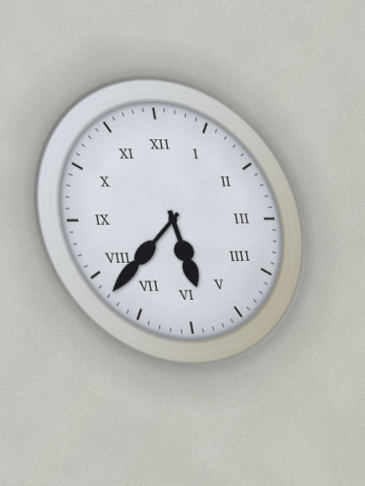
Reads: 5:38
